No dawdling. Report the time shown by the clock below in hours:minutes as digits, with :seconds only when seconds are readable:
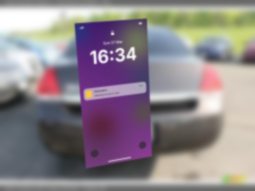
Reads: 16:34
